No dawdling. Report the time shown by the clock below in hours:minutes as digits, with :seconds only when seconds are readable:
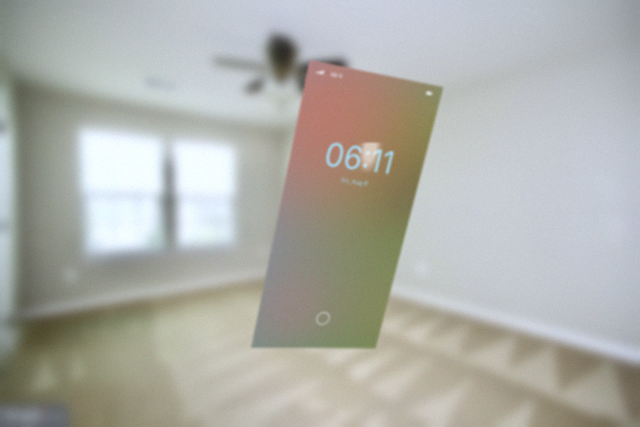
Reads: 6:11
